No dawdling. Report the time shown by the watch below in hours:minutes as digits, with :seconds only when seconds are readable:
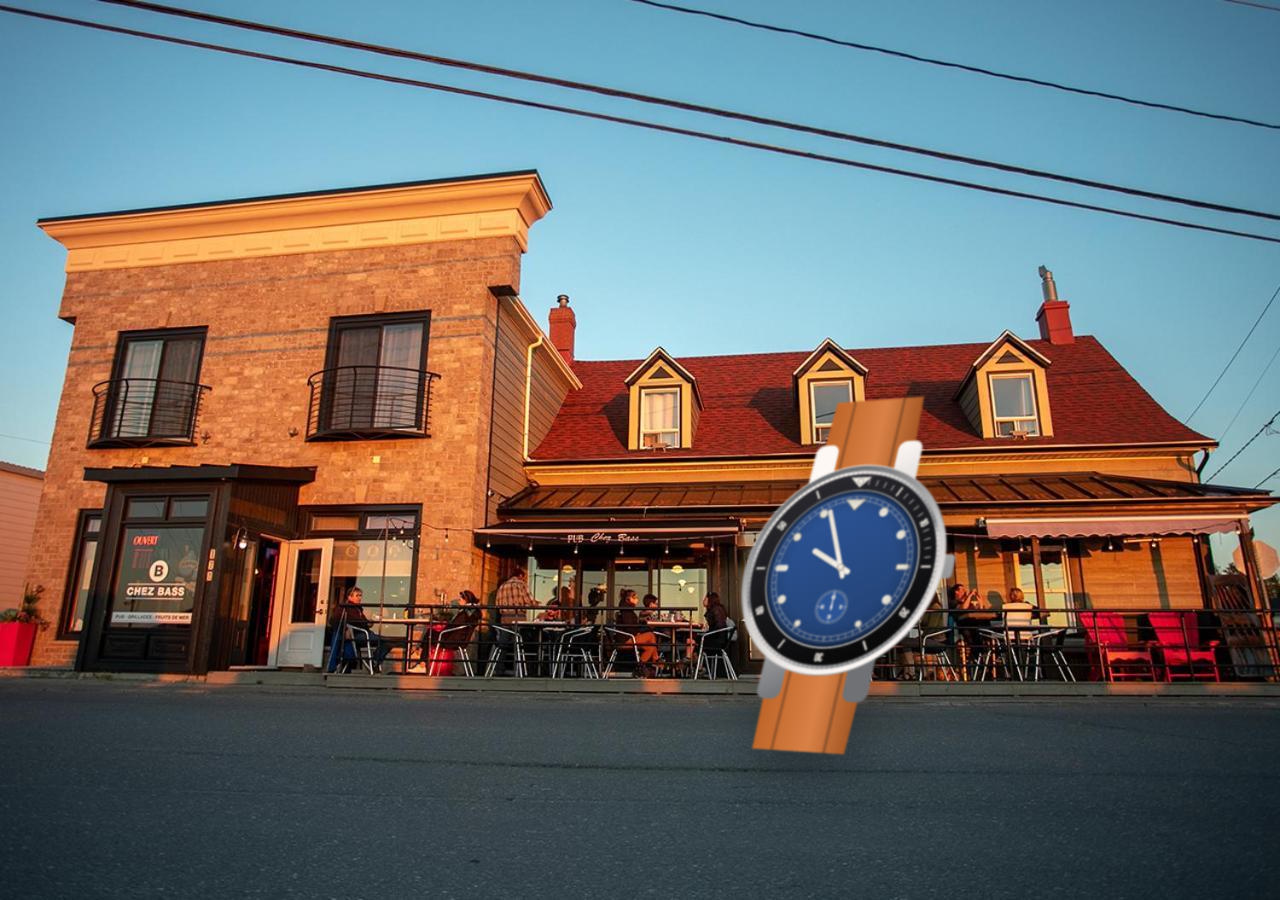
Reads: 9:56
